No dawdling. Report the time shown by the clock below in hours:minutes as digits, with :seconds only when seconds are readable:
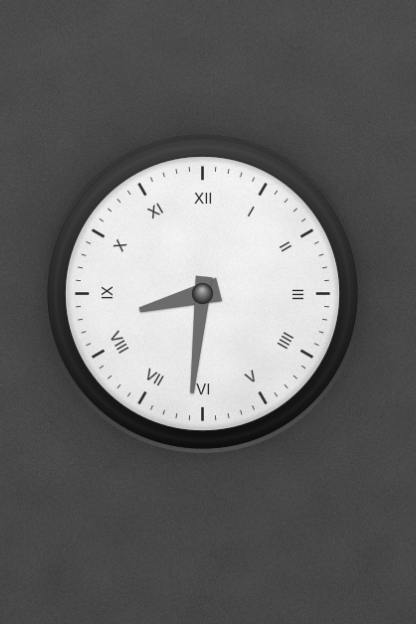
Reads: 8:31
